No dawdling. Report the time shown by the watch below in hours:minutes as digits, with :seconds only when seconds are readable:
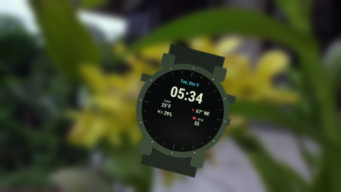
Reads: 5:34
